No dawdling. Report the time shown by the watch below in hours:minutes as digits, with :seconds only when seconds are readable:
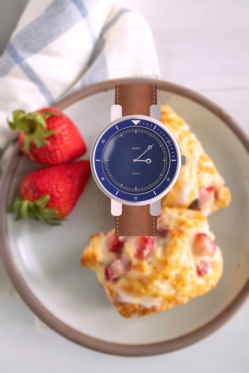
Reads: 3:08
